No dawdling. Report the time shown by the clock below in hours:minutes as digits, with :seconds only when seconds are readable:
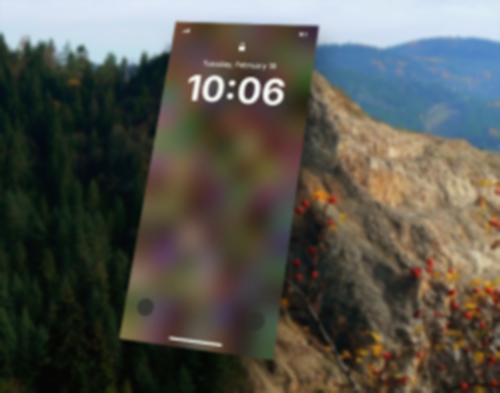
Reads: 10:06
